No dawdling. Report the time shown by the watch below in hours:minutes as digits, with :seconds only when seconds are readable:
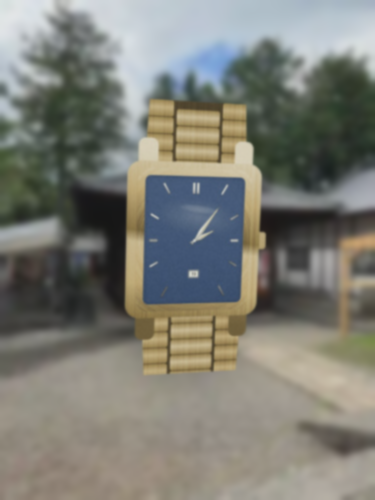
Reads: 2:06
